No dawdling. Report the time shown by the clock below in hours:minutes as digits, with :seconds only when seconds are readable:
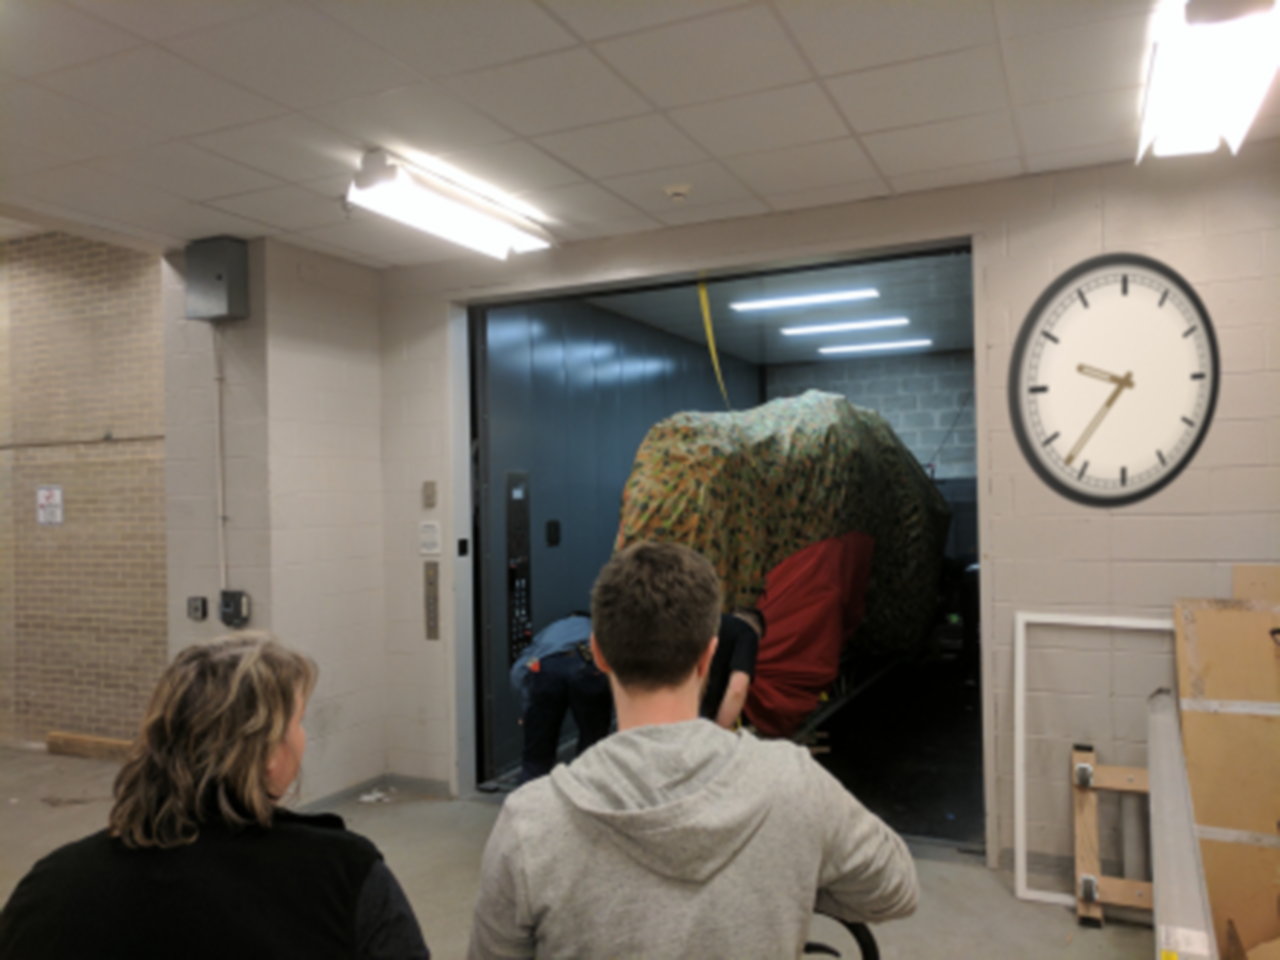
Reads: 9:37
